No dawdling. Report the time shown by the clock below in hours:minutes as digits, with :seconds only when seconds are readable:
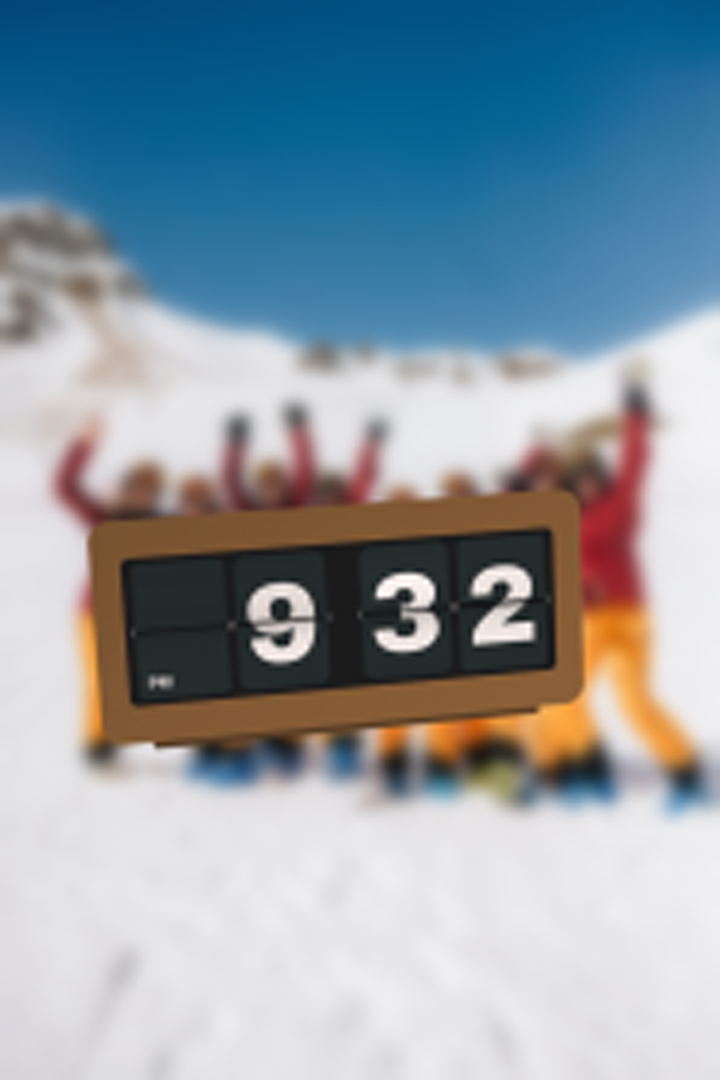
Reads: 9:32
